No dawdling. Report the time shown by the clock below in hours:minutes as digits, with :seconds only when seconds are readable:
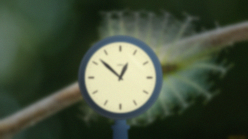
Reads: 12:52
